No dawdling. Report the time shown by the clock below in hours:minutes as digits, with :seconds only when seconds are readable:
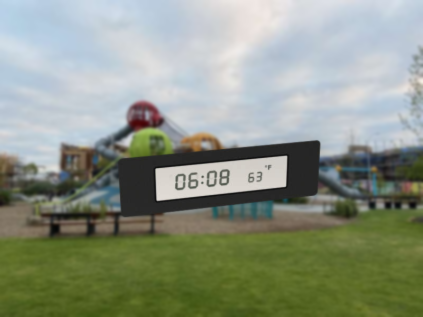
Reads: 6:08
